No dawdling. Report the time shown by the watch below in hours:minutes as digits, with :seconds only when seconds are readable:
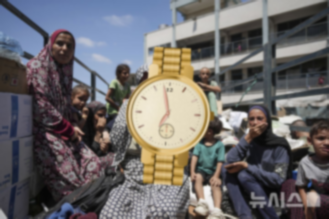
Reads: 6:58
